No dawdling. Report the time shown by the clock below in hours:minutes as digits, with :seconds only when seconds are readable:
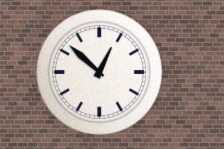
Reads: 12:52
